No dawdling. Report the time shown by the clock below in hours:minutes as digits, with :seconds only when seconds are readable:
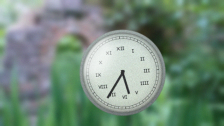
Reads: 5:36
